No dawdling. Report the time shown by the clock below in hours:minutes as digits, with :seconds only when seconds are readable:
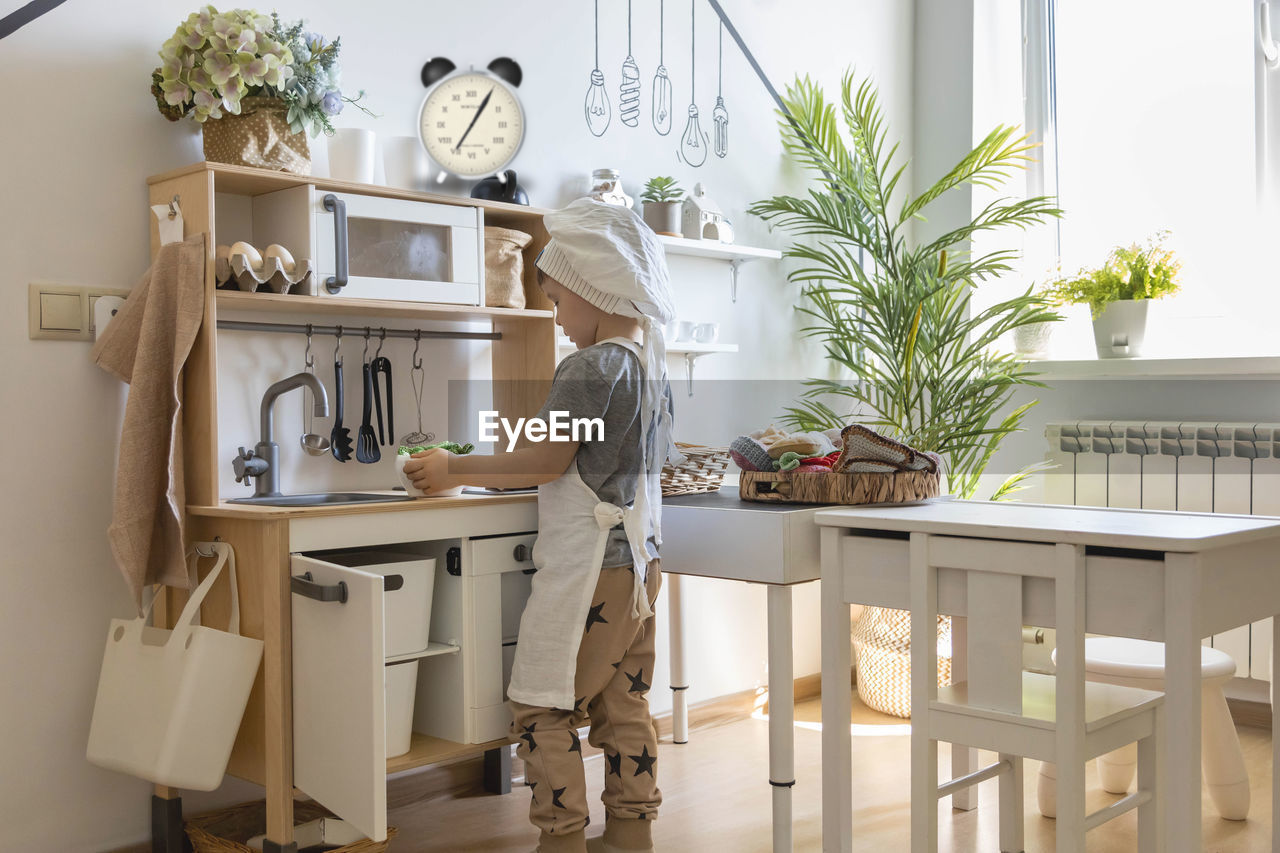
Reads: 7:05
